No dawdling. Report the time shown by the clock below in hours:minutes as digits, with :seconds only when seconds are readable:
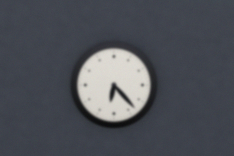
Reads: 6:23
